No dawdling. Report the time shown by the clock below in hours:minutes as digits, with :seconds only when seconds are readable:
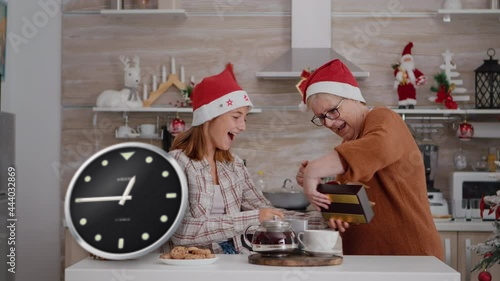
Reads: 12:45
